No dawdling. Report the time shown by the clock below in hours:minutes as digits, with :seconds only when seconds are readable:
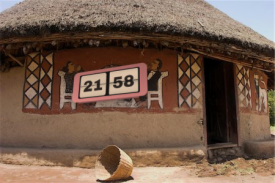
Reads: 21:58
